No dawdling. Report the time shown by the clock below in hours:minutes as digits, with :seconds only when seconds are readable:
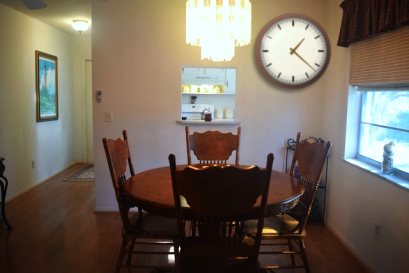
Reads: 1:22
